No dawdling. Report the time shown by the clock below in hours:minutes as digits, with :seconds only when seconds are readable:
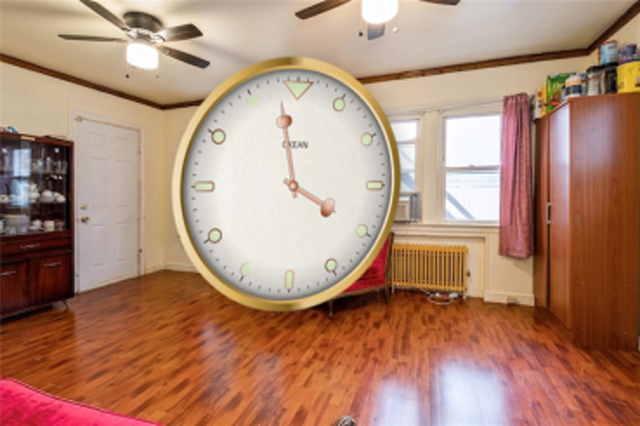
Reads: 3:58
